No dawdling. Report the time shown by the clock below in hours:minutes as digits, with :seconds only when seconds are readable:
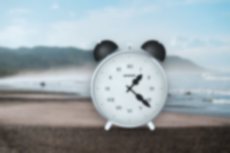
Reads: 1:22
